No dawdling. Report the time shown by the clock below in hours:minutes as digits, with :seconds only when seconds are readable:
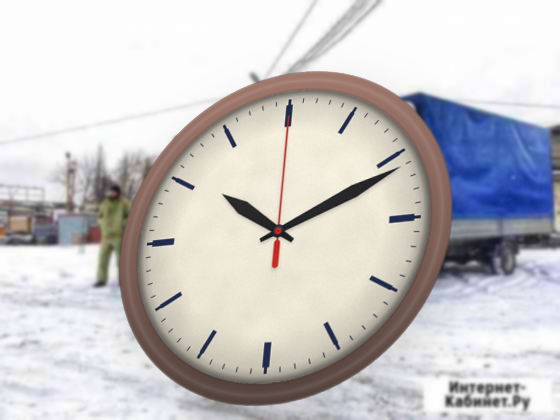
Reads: 10:11:00
